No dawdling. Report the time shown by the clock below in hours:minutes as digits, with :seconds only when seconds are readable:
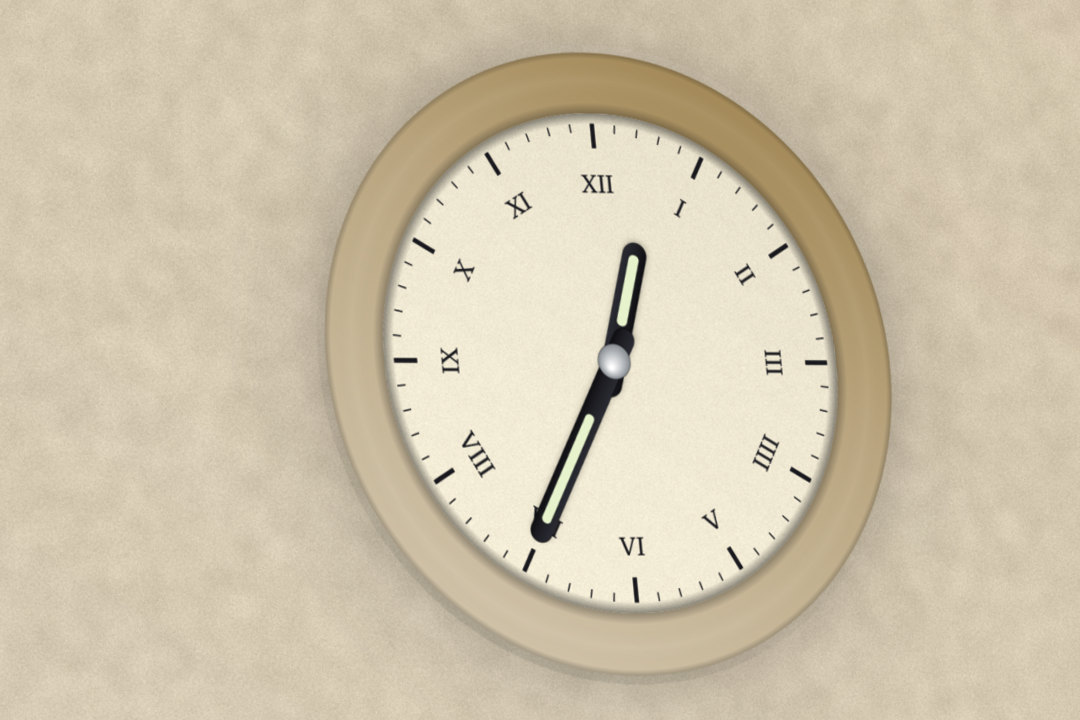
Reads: 12:35
